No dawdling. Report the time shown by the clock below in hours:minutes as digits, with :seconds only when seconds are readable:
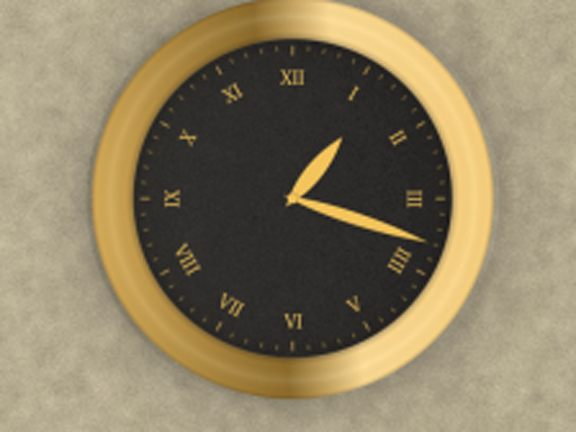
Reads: 1:18
